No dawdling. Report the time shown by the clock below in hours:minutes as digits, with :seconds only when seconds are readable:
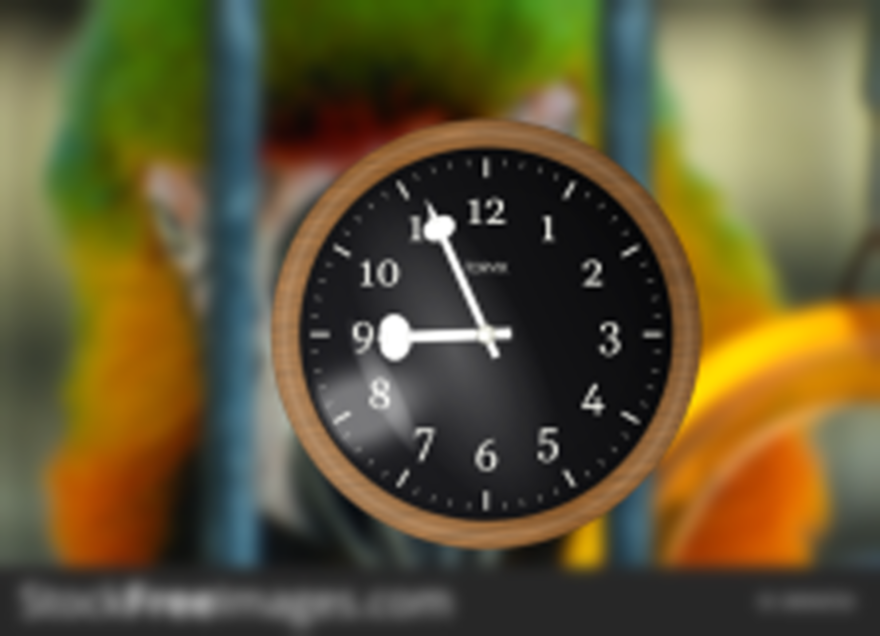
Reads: 8:56
